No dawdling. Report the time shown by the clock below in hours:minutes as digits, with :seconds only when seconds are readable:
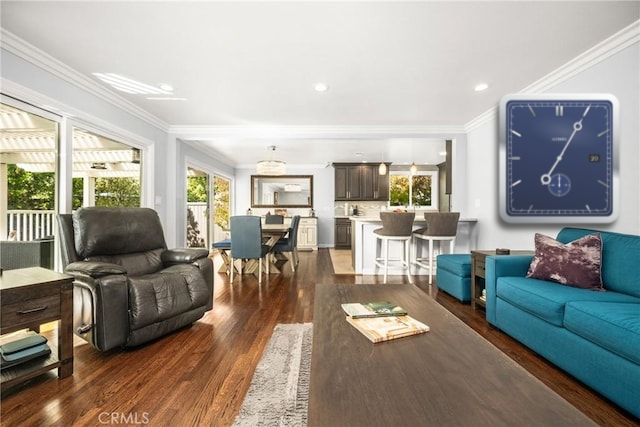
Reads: 7:05
